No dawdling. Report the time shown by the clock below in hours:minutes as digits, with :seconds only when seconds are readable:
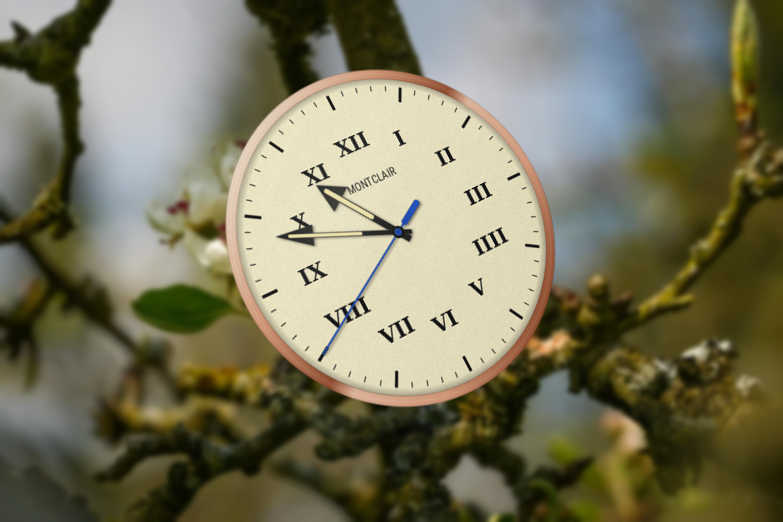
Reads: 10:48:40
